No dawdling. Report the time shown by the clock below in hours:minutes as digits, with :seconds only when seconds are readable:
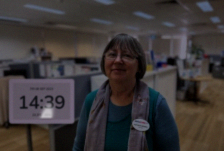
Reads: 14:39
